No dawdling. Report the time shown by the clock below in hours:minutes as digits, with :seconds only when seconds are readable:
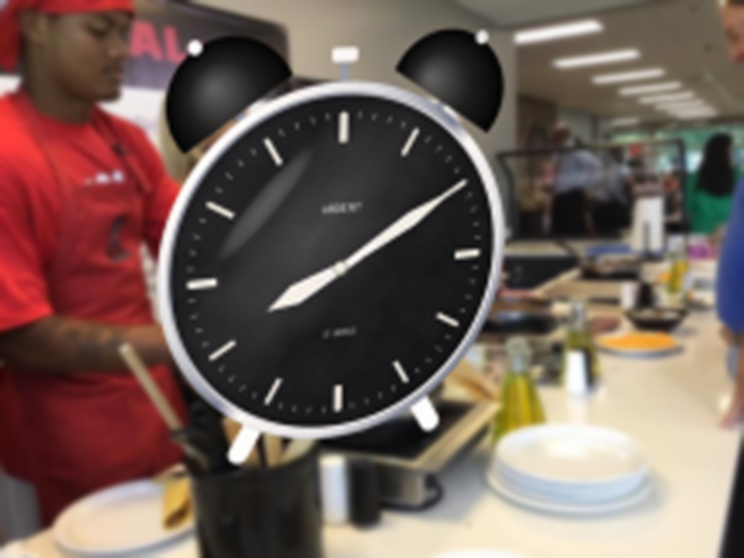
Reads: 8:10
